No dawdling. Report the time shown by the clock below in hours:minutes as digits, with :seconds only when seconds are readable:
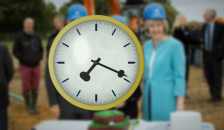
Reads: 7:19
